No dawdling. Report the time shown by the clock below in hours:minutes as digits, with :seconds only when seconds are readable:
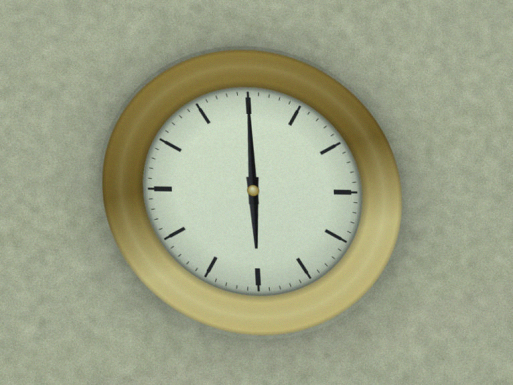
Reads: 6:00
